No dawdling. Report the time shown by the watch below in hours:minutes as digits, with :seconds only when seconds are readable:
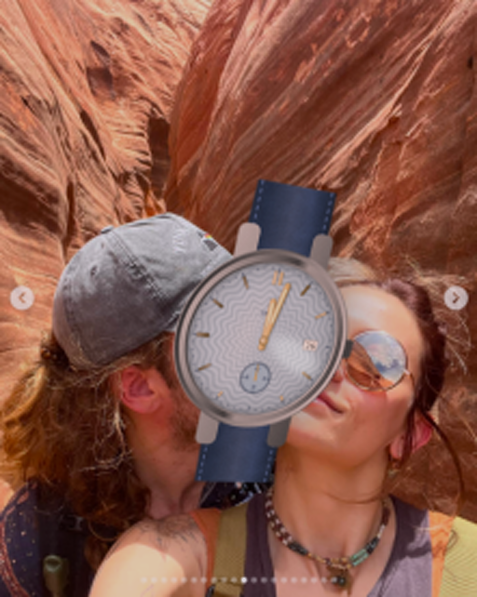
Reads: 12:02
